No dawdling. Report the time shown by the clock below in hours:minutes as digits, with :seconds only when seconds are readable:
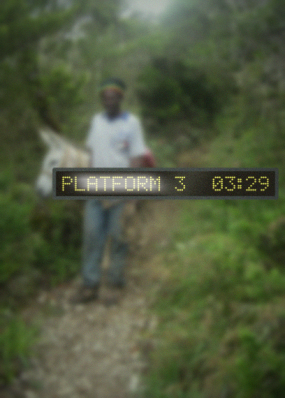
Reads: 3:29
